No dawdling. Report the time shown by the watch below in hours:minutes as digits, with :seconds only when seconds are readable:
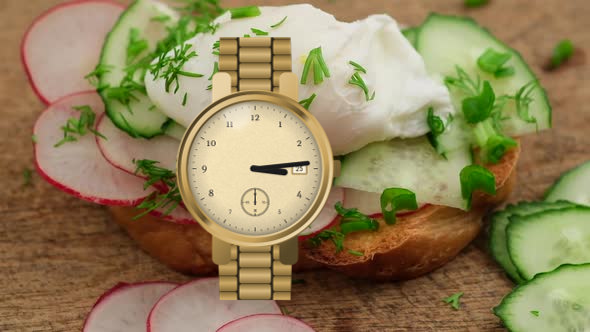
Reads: 3:14
